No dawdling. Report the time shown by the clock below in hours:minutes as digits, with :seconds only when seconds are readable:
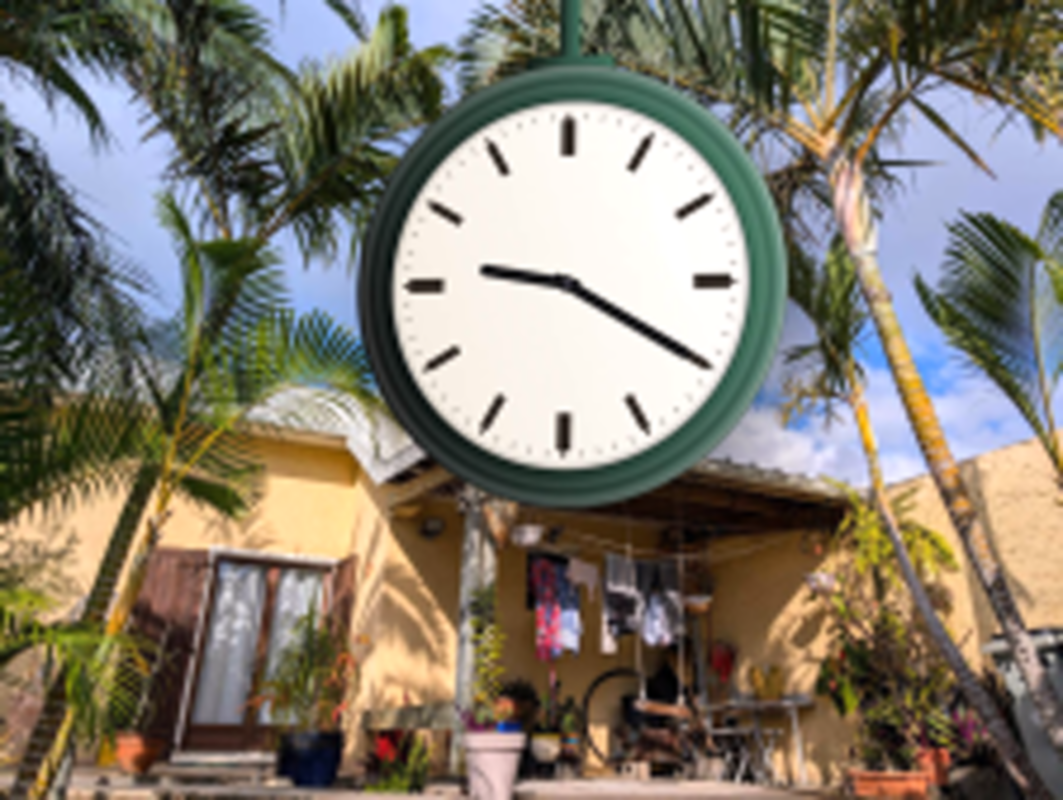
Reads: 9:20
